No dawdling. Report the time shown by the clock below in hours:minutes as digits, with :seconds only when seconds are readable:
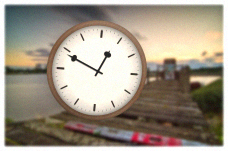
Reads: 12:49
